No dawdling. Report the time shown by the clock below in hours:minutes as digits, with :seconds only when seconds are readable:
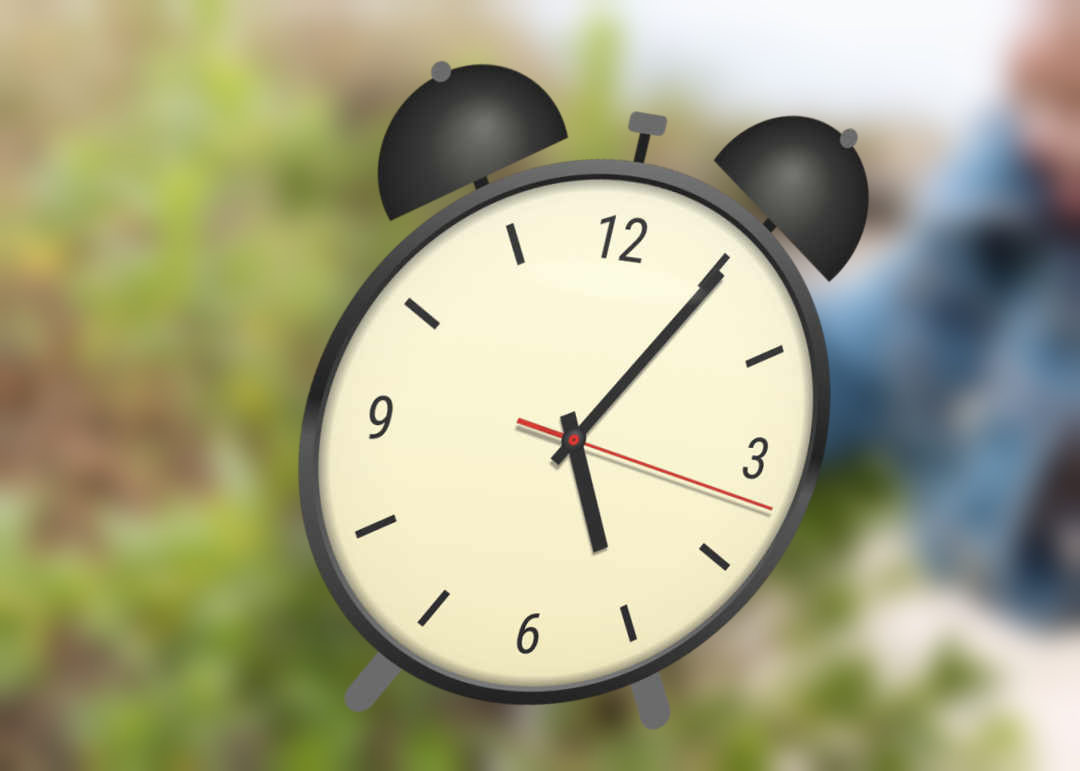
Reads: 5:05:17
